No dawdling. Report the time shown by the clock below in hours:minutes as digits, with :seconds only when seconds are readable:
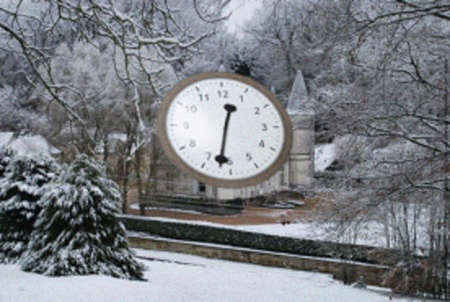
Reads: 12:32
